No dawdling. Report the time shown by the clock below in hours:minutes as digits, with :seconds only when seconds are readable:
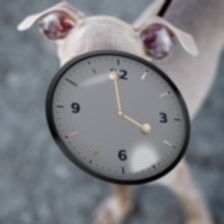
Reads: 3:59
